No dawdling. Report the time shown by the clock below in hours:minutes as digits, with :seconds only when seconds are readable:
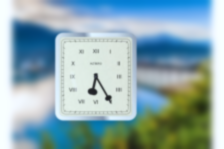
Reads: 6:25
